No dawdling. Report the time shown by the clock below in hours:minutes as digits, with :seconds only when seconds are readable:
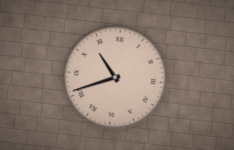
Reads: 10:41
